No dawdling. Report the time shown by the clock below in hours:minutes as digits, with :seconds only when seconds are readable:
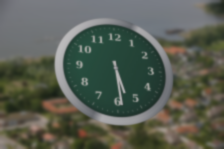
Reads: 5:29
